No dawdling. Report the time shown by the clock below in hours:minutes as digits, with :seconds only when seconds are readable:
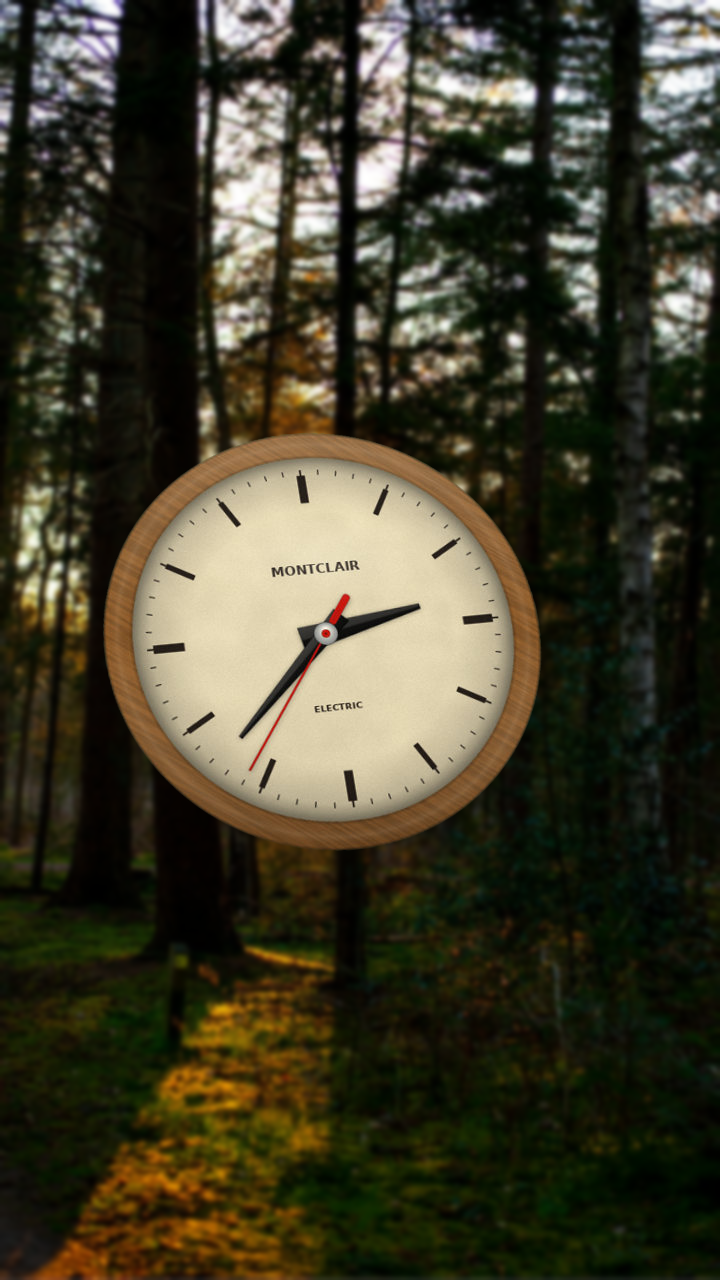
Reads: 2:37:36
